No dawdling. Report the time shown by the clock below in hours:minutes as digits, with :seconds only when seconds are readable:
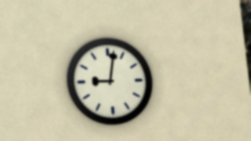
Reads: 9:02
